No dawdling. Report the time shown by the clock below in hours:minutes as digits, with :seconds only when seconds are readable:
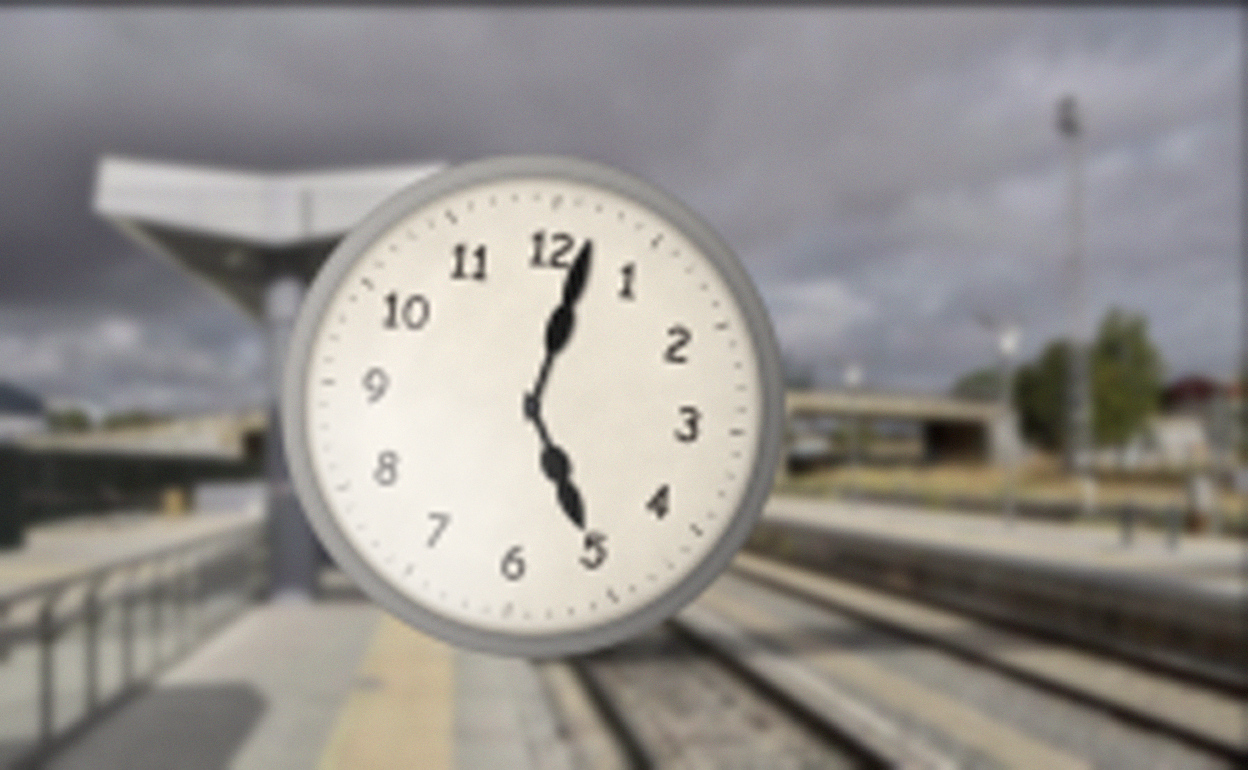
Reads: 5:02
